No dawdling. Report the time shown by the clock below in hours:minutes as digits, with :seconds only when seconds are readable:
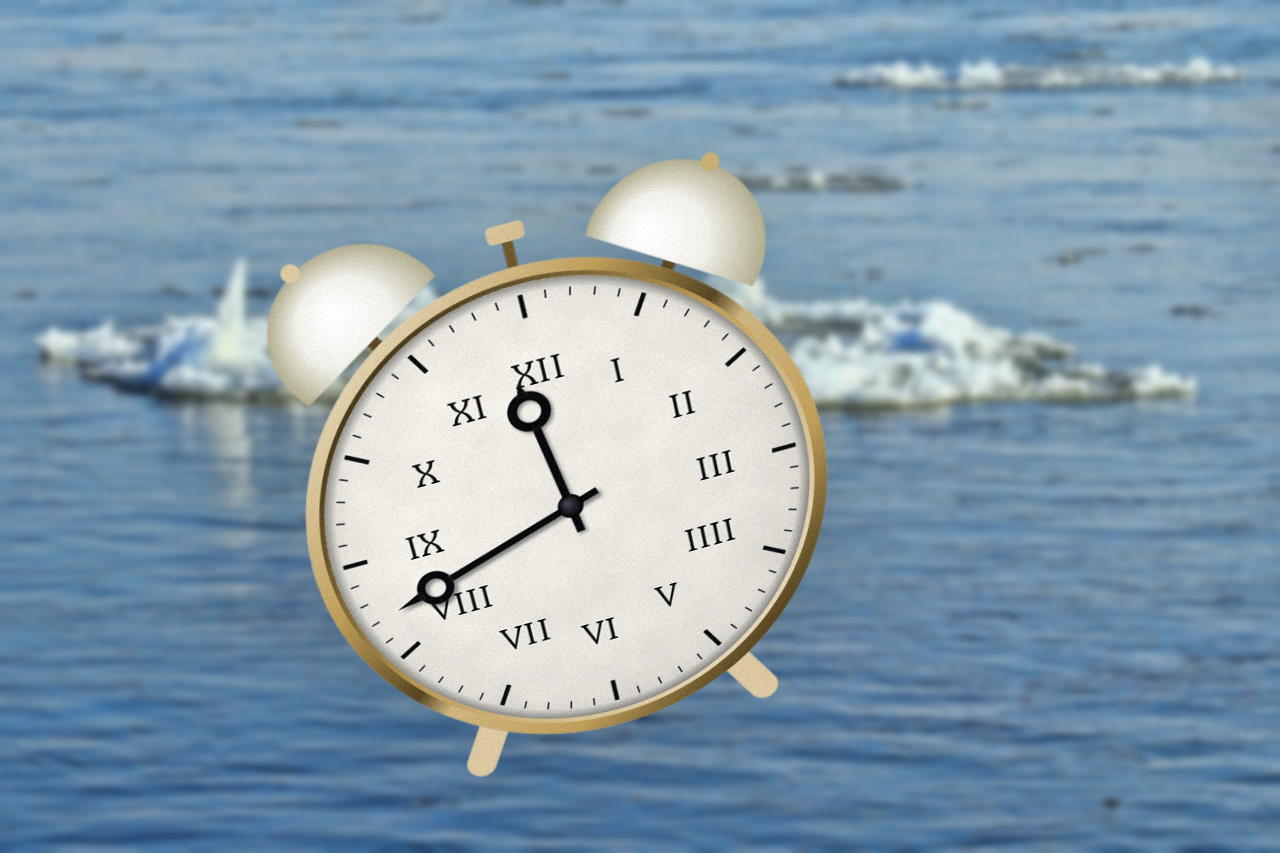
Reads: 11:42
